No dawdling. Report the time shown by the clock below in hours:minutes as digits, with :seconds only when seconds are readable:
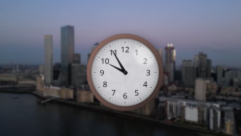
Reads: 9:55
